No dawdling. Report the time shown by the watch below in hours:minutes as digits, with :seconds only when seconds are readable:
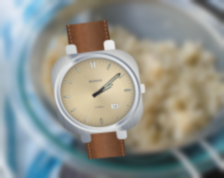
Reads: 2:09
